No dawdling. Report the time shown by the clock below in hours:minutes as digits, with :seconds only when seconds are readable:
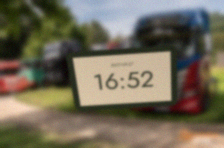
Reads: 16:52
